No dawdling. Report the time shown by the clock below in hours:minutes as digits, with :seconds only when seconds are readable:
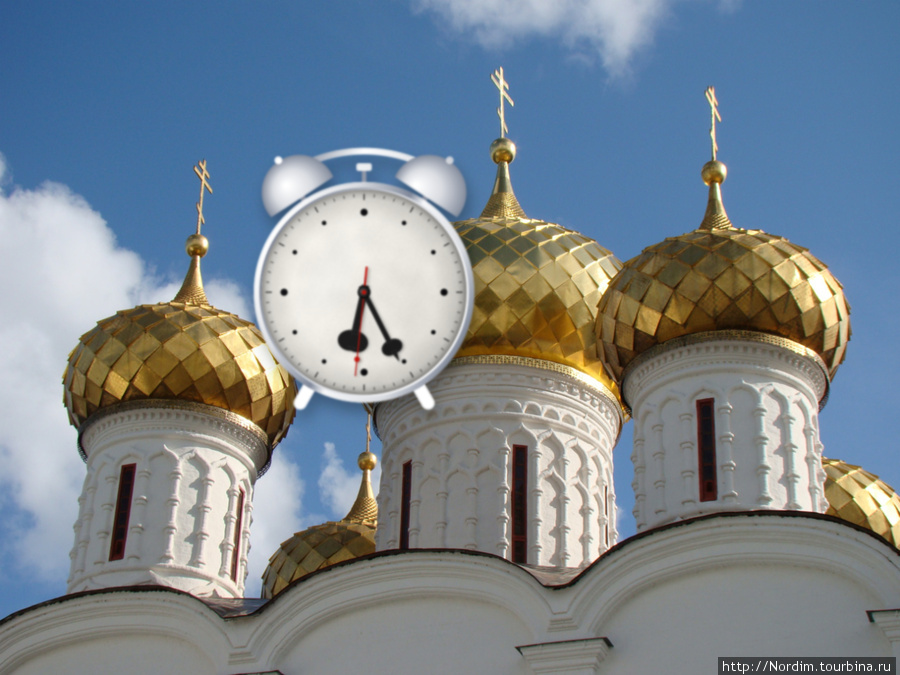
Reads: 6:25:31
